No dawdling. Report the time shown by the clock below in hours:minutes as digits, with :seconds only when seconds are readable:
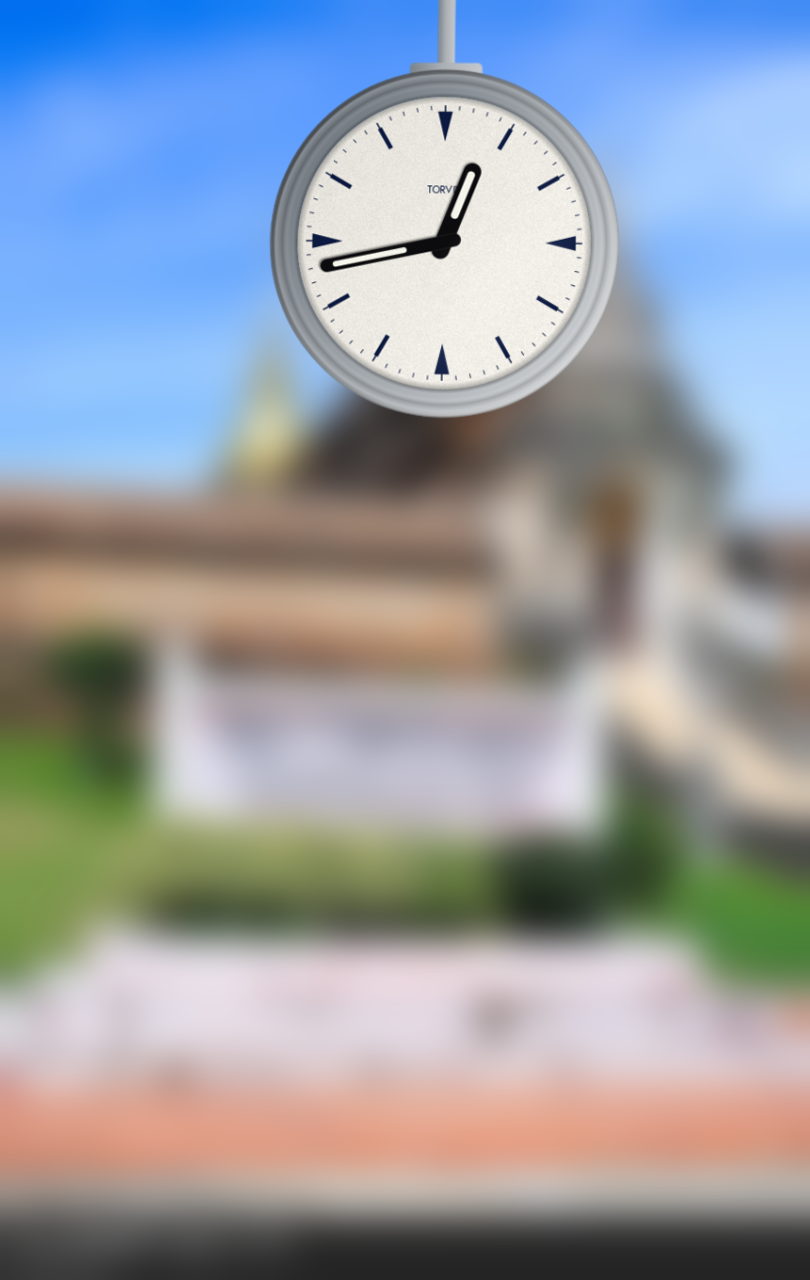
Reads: 12:43
